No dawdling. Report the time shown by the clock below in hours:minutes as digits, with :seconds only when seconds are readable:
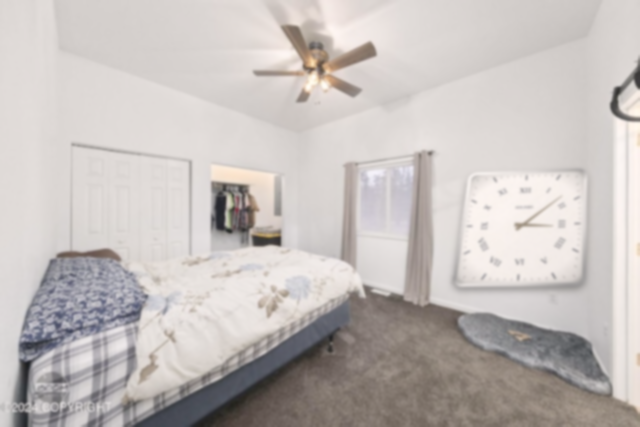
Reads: 3:08
